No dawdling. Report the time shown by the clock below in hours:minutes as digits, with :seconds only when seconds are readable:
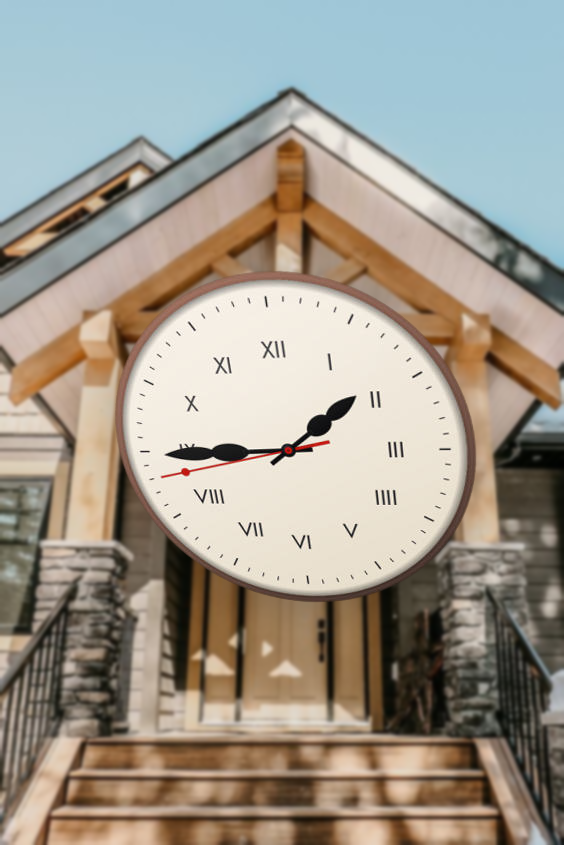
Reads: 1:44:43
